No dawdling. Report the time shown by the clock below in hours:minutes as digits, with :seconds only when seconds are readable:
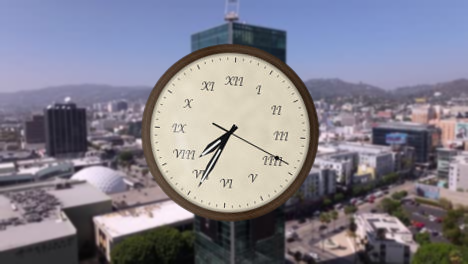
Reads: 7:34:19
